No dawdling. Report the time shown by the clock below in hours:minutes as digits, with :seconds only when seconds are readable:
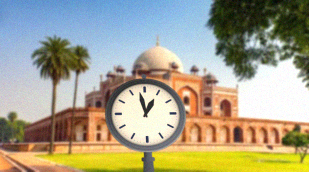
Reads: 12:58
